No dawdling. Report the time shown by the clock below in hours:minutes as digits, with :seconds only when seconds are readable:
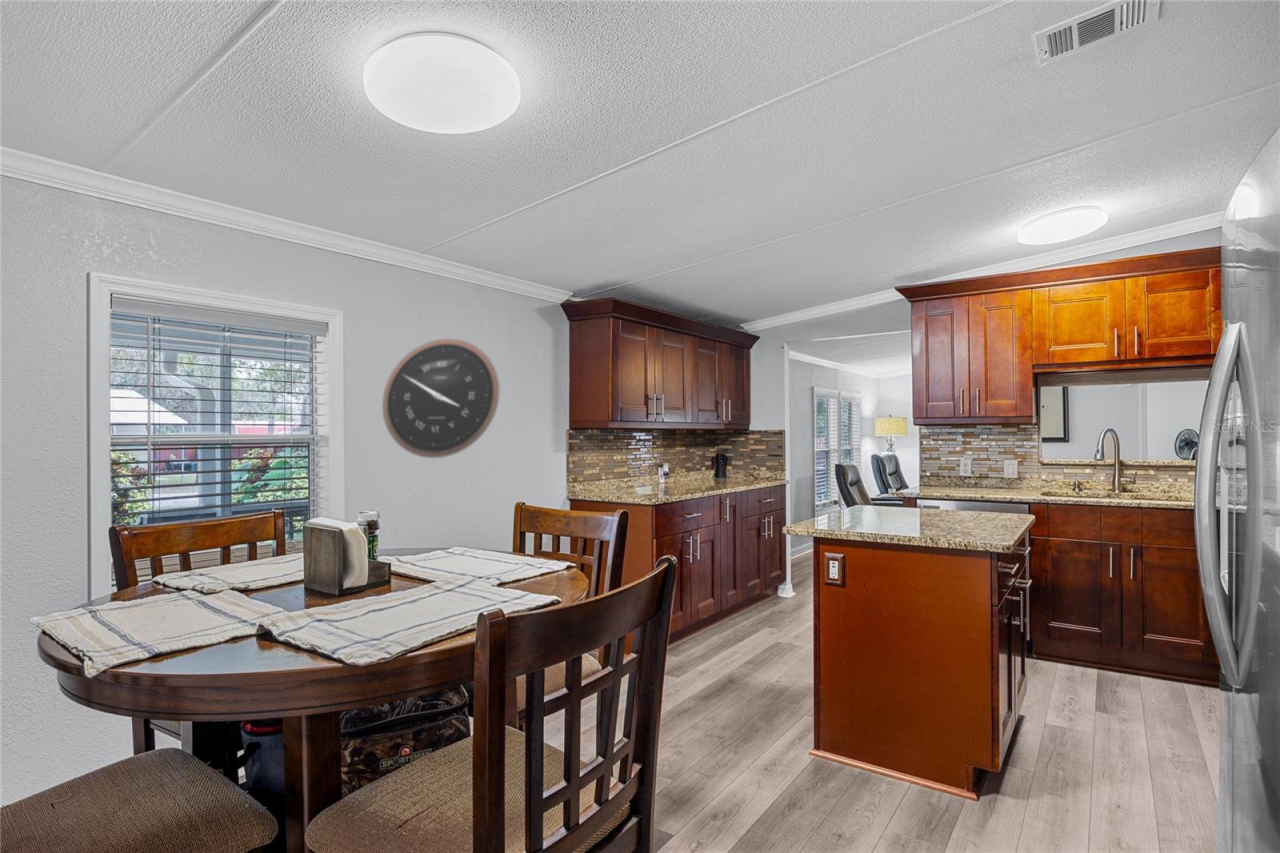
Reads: 3:50
